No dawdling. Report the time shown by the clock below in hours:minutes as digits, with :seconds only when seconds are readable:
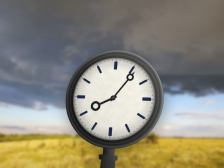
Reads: 8:06
